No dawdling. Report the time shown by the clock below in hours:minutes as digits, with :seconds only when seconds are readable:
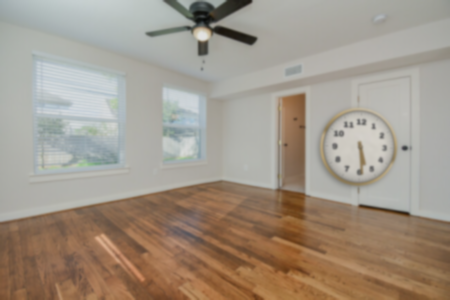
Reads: 5:29
